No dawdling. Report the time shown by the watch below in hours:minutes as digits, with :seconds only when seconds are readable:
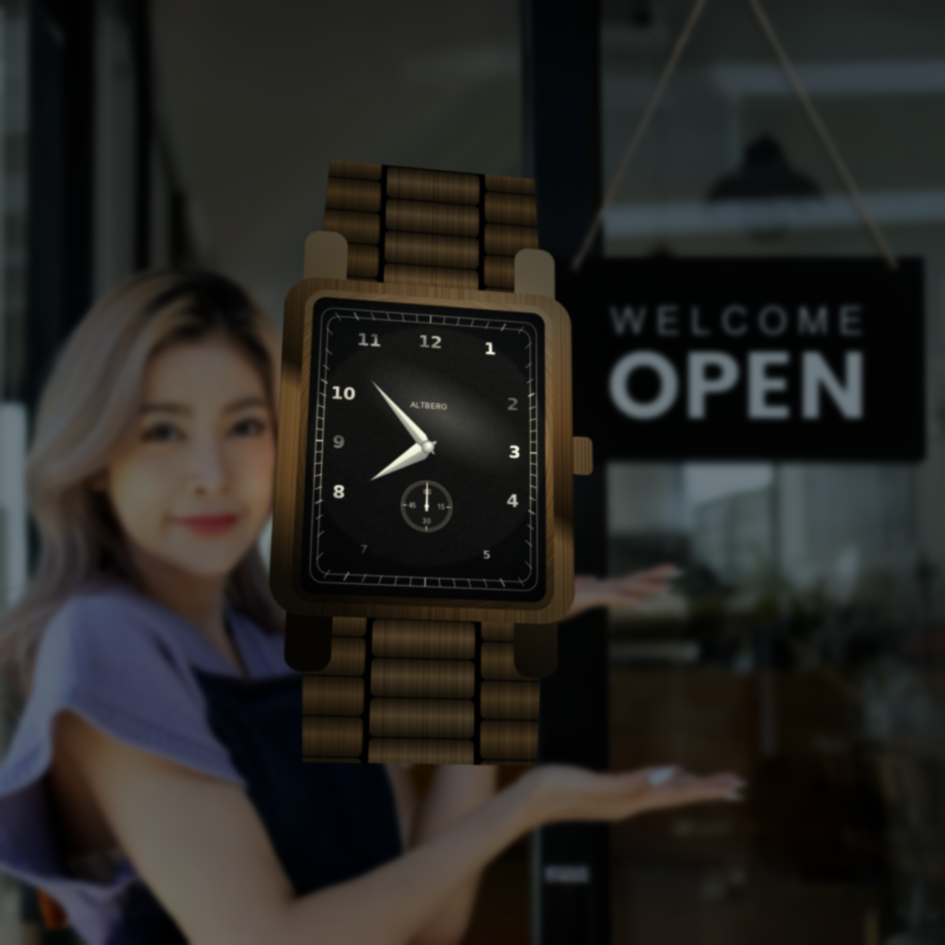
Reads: 7:53
